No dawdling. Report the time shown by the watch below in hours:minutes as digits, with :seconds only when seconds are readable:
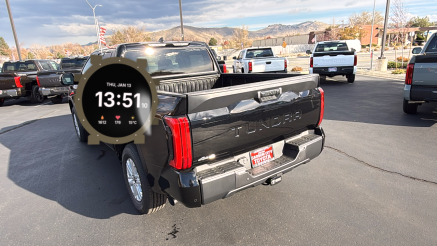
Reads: 13:51
